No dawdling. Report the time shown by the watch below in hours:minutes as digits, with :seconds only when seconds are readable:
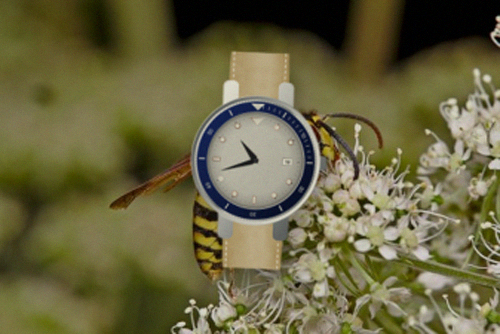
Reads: 10:42
